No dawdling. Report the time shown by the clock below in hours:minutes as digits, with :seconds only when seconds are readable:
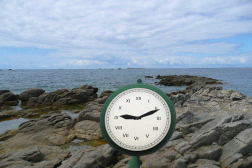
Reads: 9:11
